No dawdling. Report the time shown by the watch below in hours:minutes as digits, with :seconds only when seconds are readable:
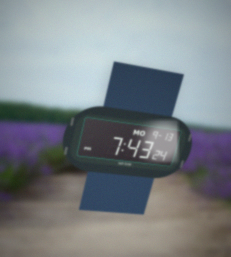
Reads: 7:43
